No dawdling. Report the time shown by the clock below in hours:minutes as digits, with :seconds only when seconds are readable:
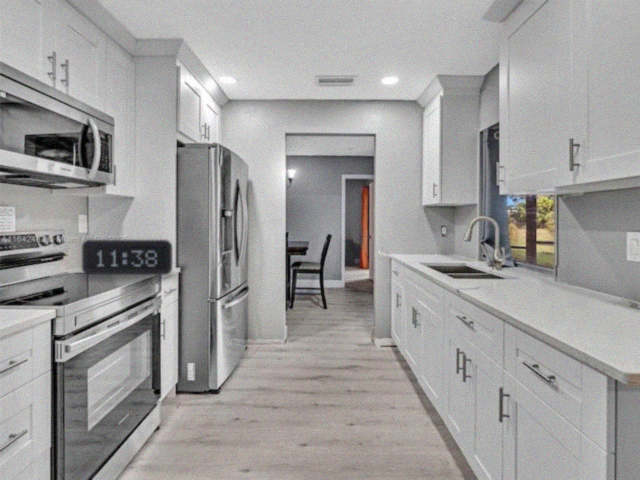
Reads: 11:38
